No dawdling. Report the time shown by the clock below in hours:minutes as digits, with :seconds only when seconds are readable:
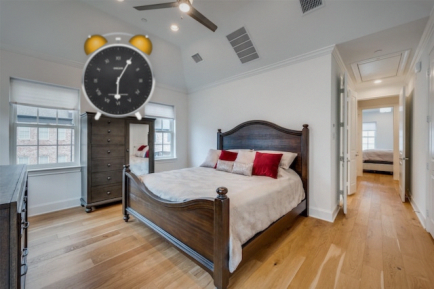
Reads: 6:05
